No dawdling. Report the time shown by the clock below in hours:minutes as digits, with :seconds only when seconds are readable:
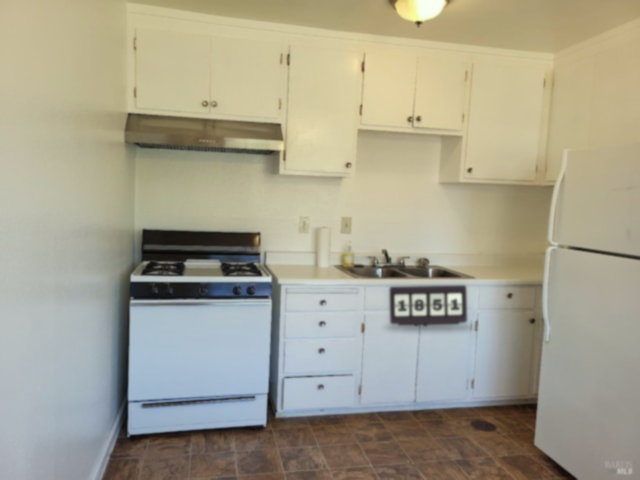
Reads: 18:51
